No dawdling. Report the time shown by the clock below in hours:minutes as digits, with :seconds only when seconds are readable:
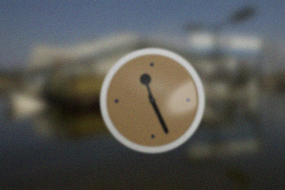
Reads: 11:26
